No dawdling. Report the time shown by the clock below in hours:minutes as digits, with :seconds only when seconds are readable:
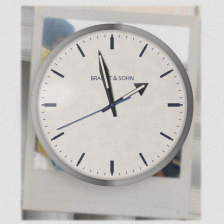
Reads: 1:57:41
